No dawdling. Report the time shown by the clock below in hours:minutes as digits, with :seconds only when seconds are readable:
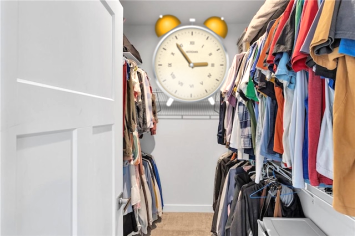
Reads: 2:54
